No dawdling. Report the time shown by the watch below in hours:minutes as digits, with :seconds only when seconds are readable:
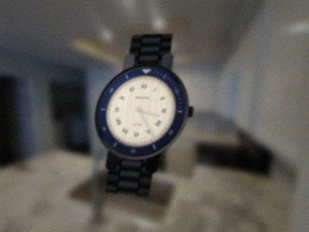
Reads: 3:24
